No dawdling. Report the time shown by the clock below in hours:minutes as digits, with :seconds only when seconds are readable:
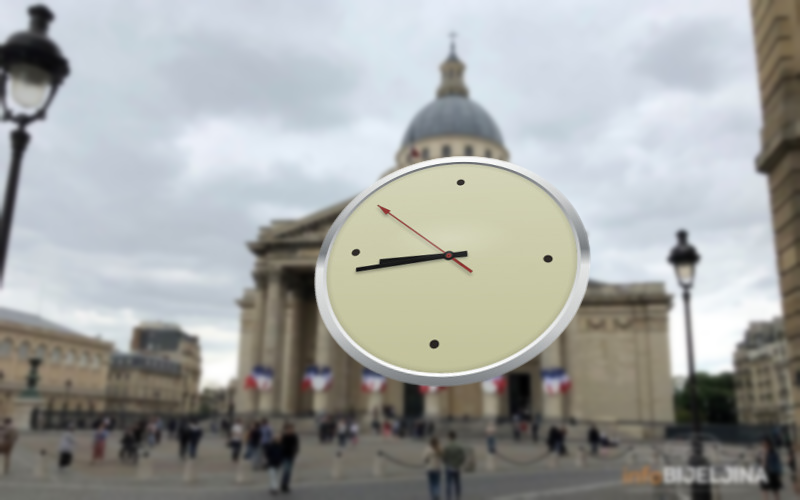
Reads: 8:42:51
